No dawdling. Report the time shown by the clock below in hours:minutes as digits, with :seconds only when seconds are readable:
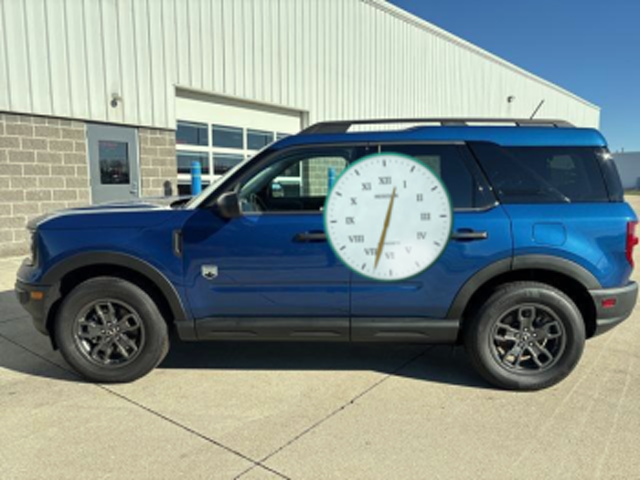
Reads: 12:33
